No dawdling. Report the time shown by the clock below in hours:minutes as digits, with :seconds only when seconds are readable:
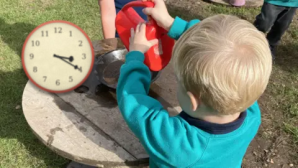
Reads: 3:20
